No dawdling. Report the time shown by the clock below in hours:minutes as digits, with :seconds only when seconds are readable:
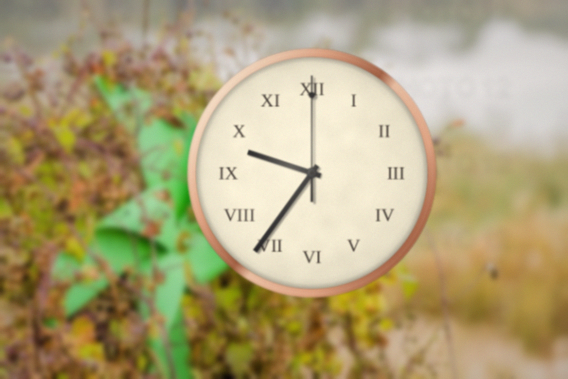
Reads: 9:36:00
